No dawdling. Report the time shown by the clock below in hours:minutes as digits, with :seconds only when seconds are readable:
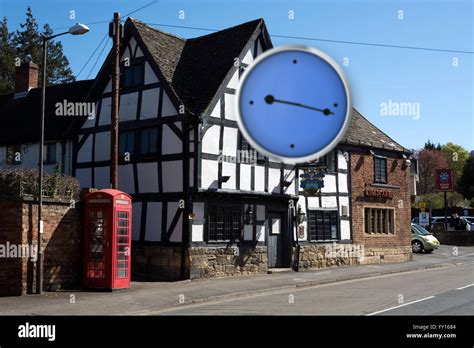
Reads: 9:17
